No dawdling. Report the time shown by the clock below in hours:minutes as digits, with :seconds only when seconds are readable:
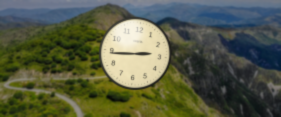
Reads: 2:44
